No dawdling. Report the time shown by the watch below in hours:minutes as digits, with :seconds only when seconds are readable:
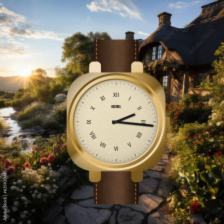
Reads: 2:16
